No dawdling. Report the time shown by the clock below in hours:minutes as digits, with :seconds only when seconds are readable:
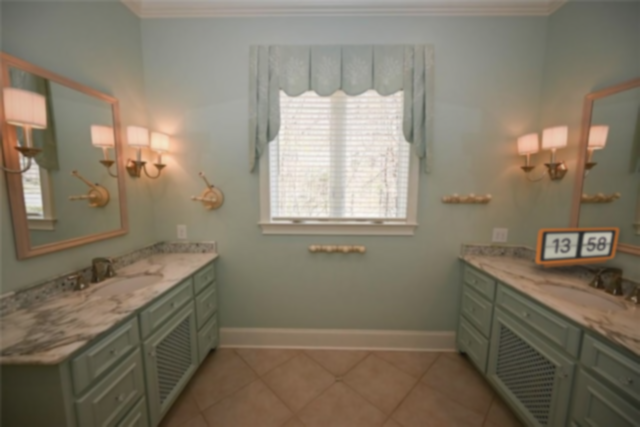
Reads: 13:58
